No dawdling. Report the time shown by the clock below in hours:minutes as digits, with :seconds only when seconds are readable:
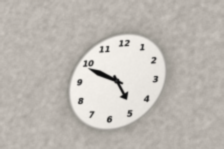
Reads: 4:49
